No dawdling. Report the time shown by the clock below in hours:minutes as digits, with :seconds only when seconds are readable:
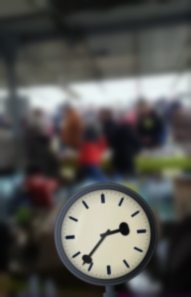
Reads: 2:37
